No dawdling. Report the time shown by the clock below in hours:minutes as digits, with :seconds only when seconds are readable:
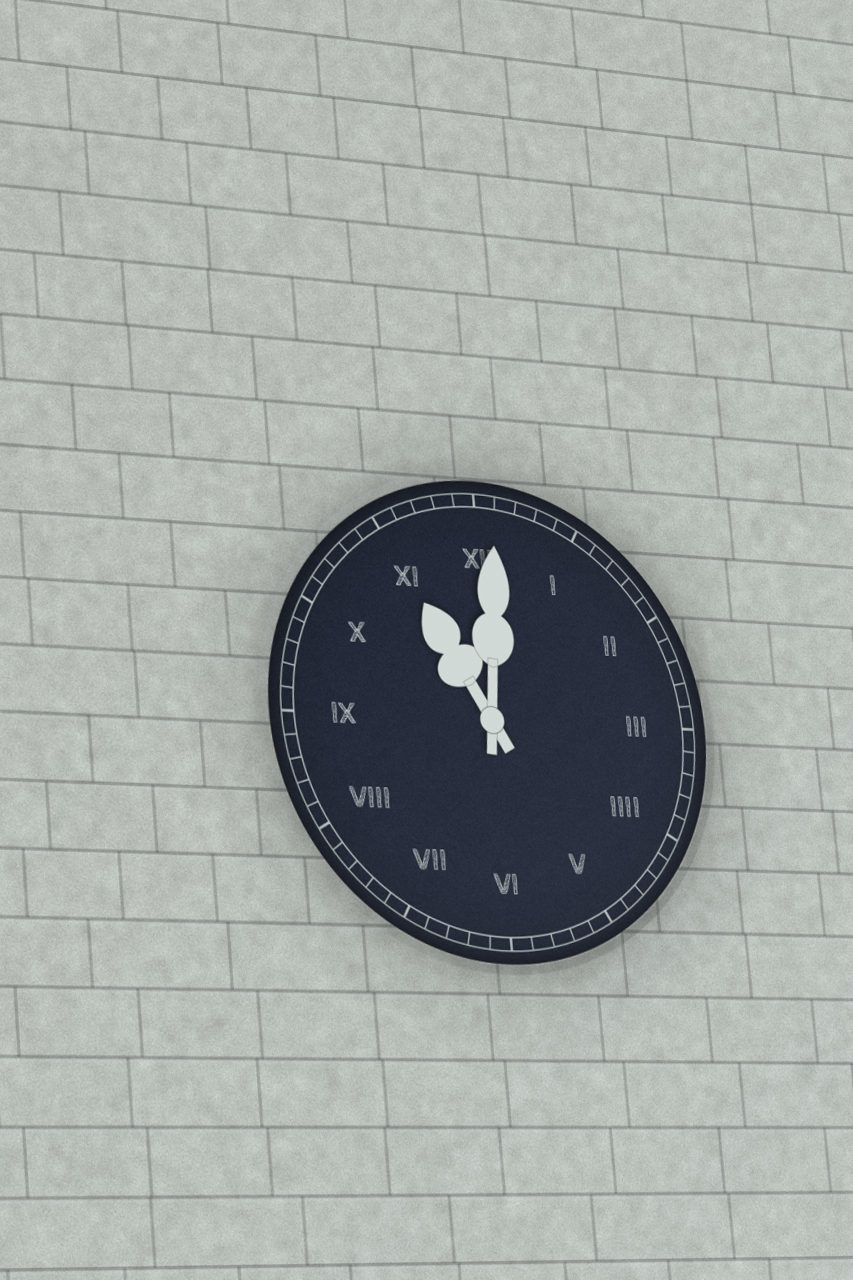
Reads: 11:01
